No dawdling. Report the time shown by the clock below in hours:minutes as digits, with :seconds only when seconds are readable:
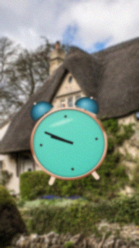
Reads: 9:50
